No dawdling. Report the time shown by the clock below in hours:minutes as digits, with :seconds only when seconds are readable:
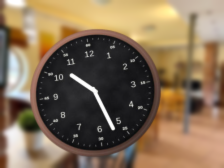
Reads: 10:27
